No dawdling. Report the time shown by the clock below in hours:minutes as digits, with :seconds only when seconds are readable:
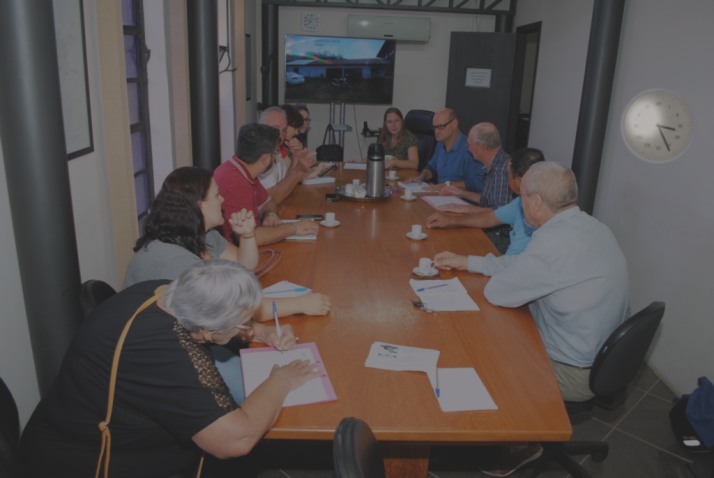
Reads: 3:26
